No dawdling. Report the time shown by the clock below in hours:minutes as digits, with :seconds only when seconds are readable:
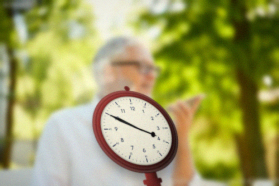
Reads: 3:50
